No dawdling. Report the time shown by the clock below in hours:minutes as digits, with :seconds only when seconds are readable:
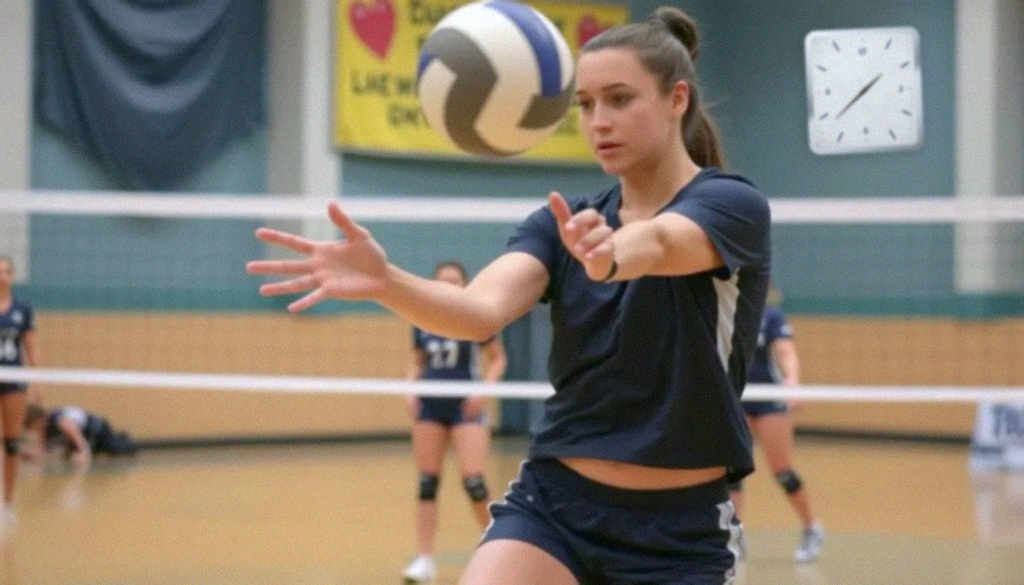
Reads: 1:38
